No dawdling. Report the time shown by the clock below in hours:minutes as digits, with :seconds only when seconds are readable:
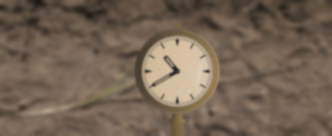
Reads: 10:40
